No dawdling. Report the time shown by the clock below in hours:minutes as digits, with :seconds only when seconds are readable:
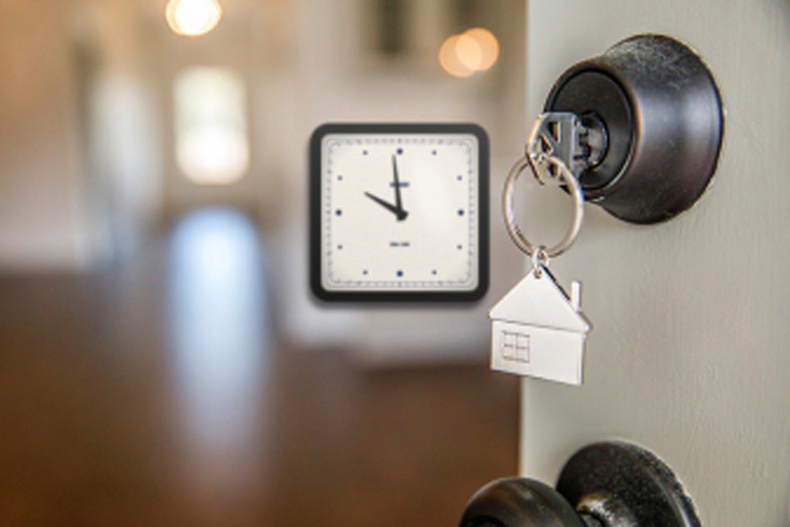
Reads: 9:59
